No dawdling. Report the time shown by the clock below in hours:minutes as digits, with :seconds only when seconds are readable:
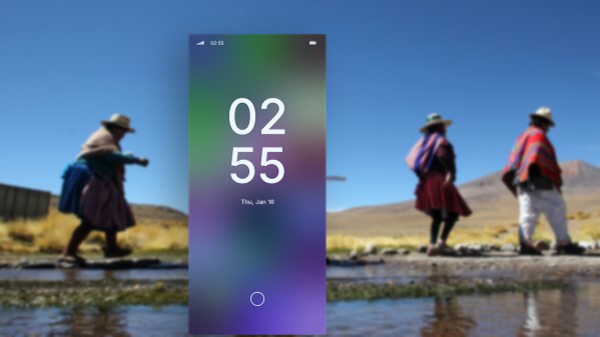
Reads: 2:55
